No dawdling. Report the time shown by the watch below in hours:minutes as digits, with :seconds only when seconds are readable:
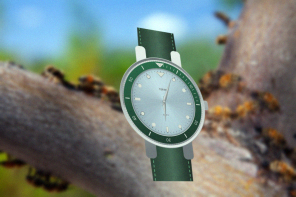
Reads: 6:04
